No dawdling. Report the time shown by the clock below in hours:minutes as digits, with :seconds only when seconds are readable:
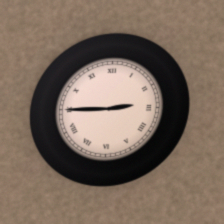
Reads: 2:45
